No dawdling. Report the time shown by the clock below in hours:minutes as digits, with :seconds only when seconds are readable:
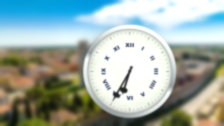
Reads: 6:35
